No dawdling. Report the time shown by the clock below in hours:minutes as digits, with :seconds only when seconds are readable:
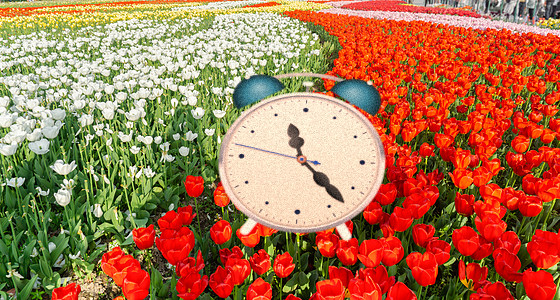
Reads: 11:22:47
